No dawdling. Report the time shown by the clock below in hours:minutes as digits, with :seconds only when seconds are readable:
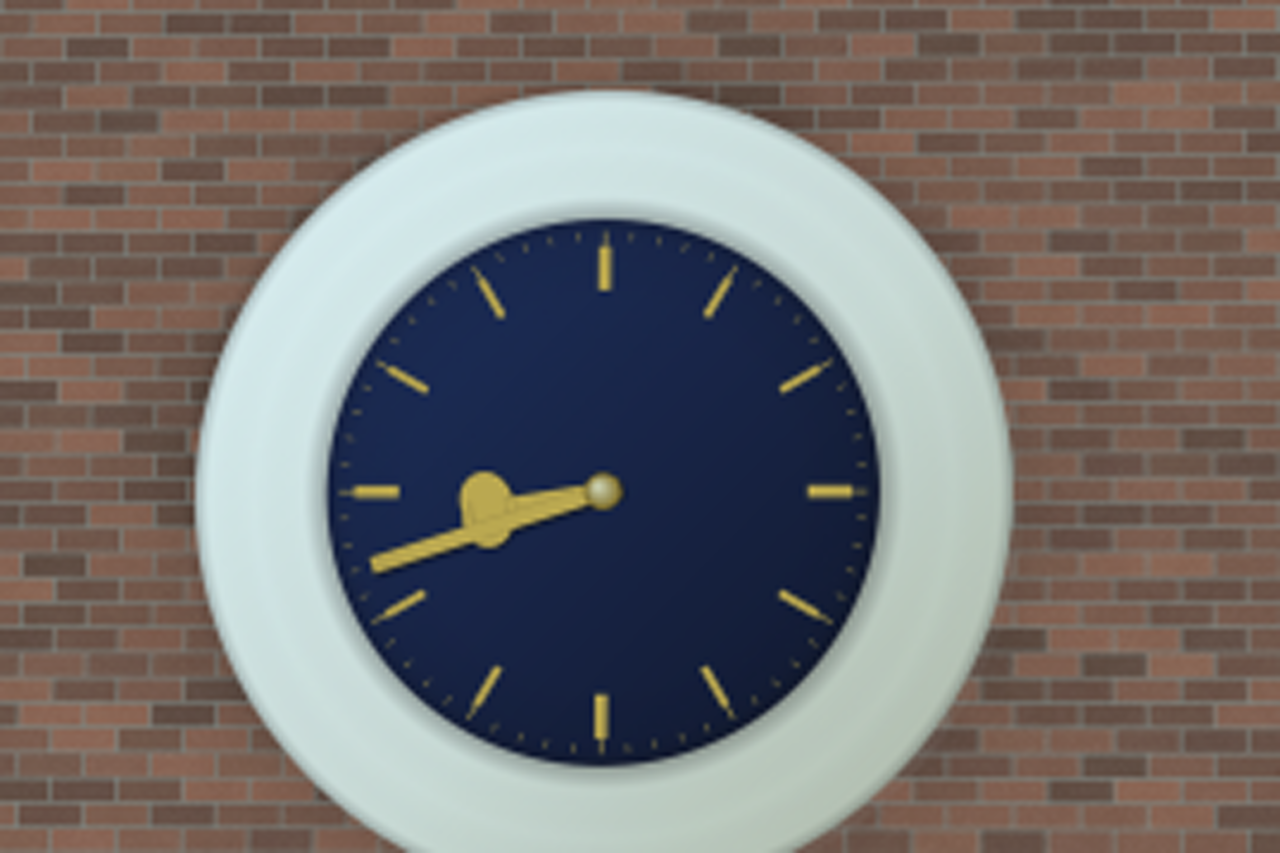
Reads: 8:42
